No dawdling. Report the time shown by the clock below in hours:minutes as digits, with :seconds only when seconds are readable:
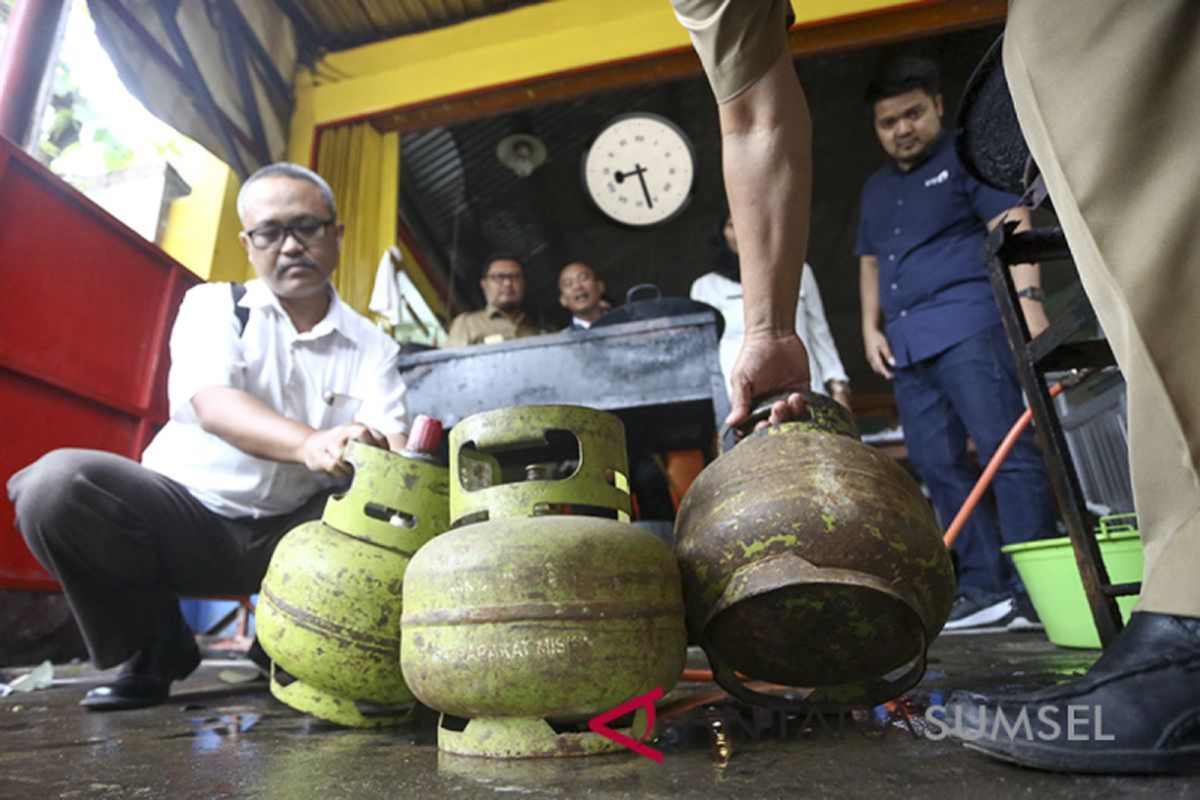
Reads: 8:27
